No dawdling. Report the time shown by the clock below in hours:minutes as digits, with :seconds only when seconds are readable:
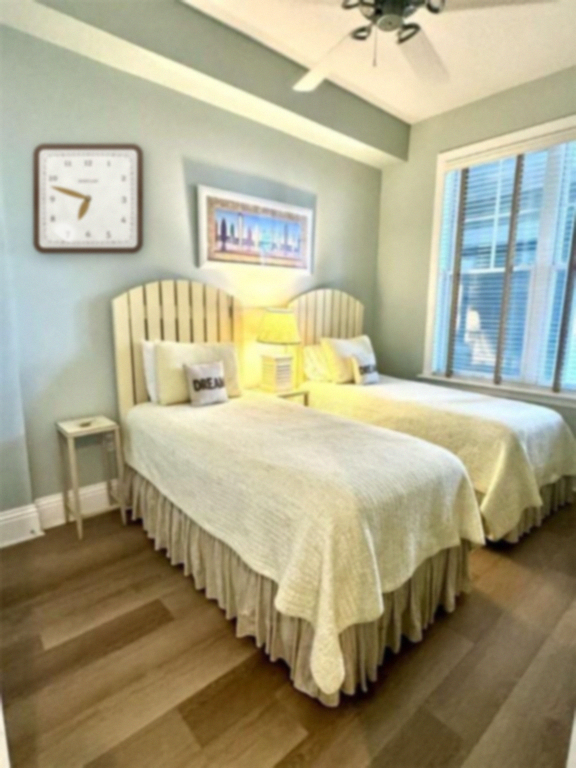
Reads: 6:48
